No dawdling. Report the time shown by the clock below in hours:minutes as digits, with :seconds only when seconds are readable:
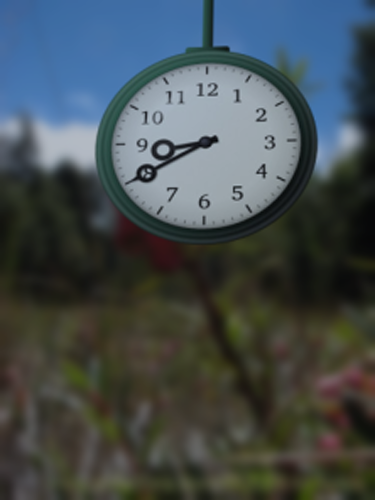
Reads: 8:40
